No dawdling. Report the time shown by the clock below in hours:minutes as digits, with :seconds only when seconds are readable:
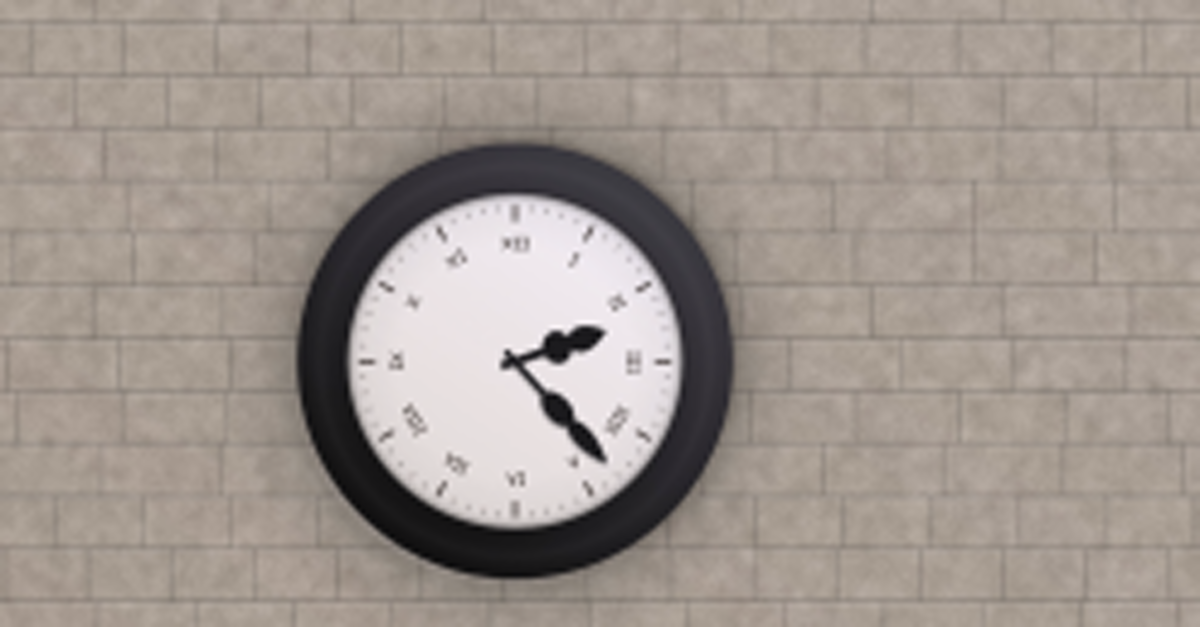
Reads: 2:23
